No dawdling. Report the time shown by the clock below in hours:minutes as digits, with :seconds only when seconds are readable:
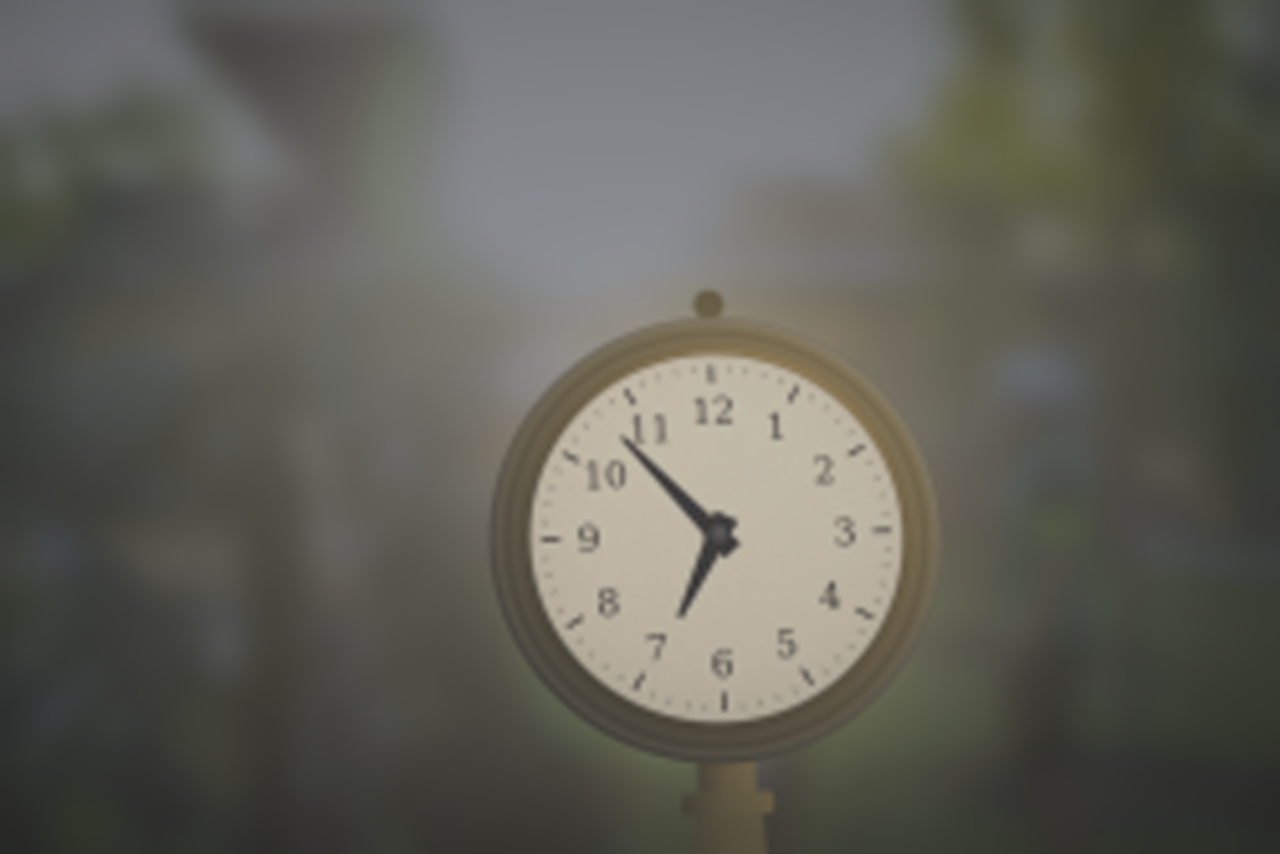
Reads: 6:53
